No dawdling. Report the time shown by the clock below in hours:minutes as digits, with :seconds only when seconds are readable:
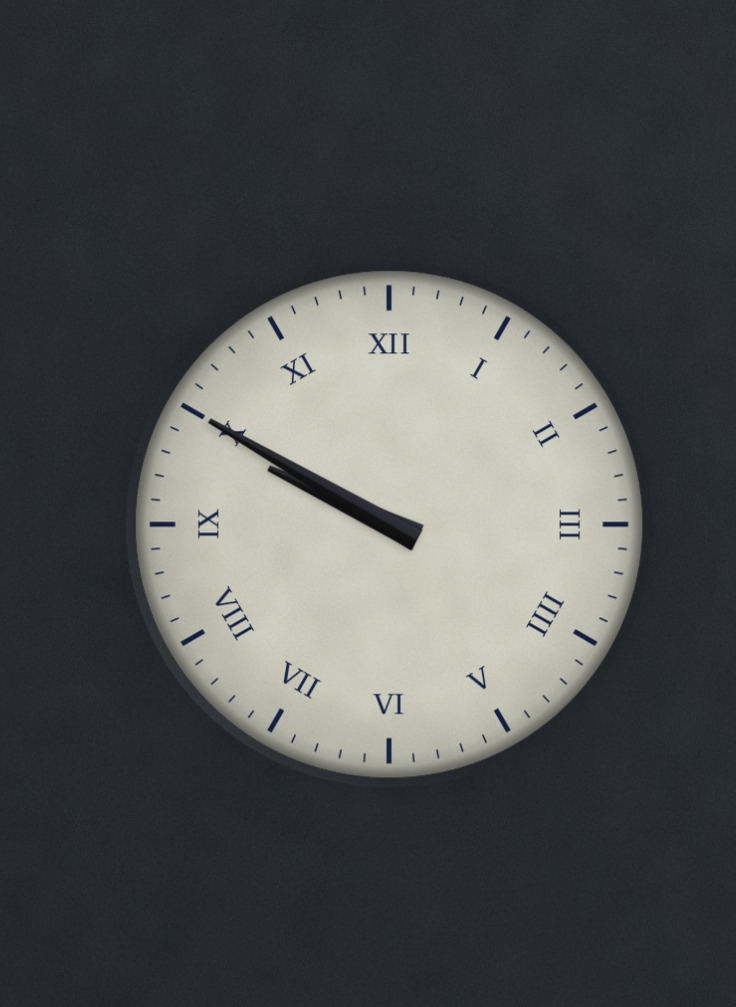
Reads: 9:50
